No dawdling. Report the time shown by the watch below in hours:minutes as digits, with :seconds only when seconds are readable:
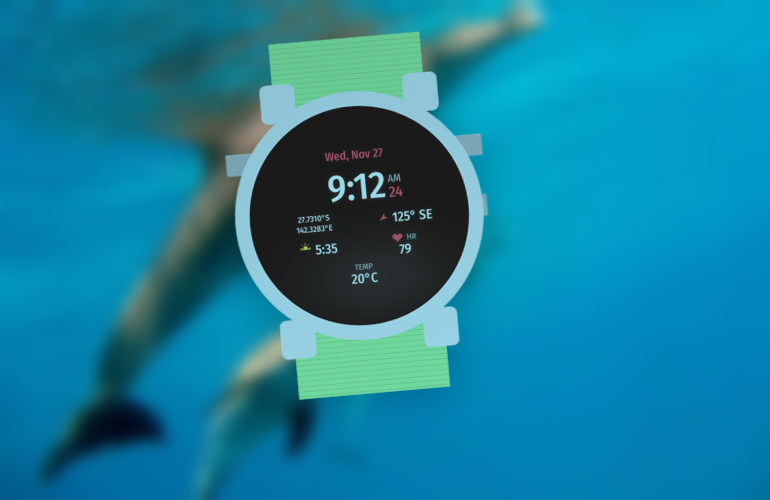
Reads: 9:12:24
